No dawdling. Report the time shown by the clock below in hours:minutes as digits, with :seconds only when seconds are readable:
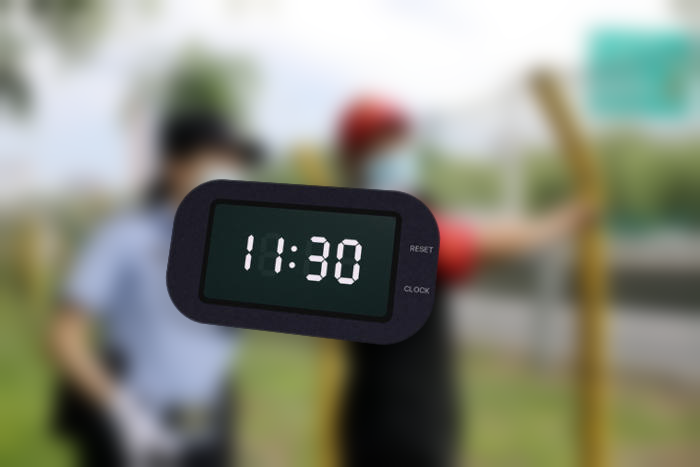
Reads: 11:30
